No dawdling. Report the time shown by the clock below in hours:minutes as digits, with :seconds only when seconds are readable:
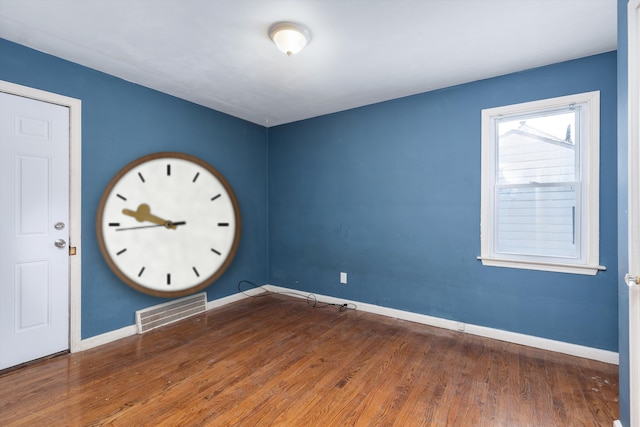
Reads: 9:47:44
